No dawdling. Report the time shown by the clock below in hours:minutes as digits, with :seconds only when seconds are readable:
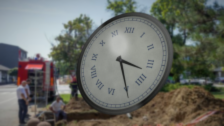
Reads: 3:25
